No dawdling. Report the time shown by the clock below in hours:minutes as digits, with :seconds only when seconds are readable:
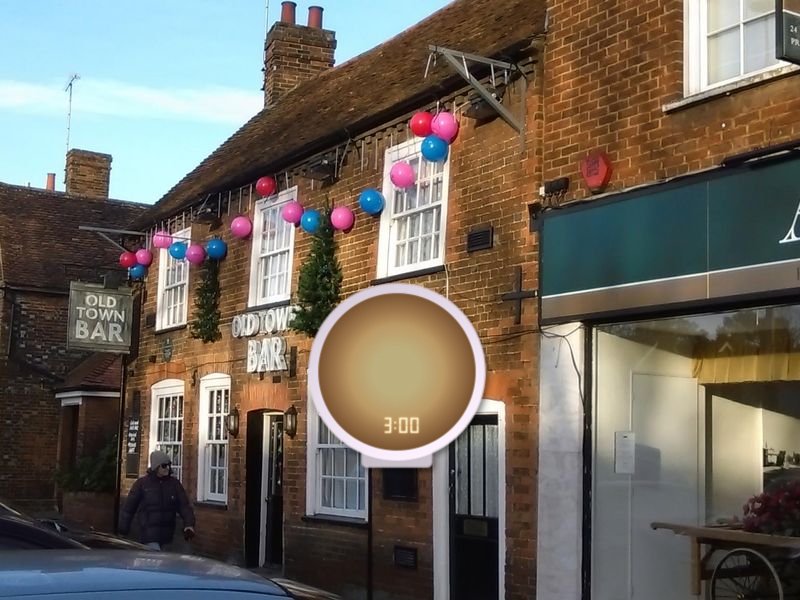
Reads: 3:00
